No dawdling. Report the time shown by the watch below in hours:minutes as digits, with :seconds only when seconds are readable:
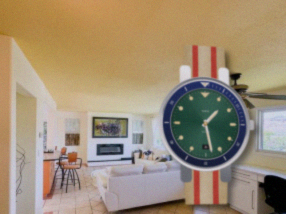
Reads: 1:28
